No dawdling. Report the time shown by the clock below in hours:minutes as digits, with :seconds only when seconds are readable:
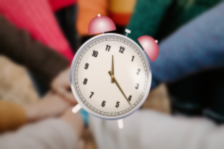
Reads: 11:21
